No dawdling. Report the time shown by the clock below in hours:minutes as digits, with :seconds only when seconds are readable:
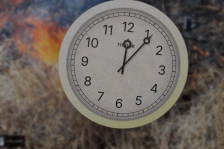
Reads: 12:06
